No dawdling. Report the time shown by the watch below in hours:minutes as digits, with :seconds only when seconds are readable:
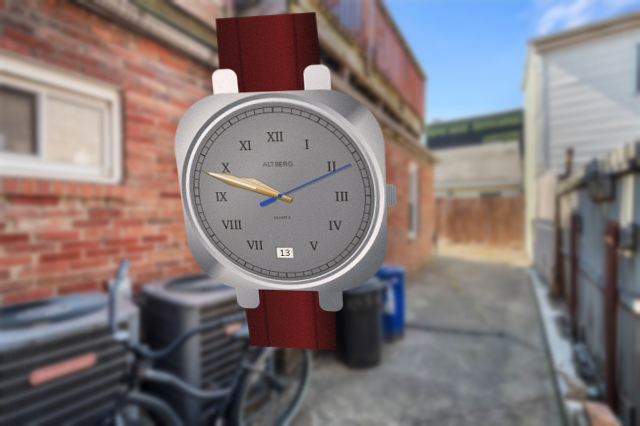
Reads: 9:48:11
